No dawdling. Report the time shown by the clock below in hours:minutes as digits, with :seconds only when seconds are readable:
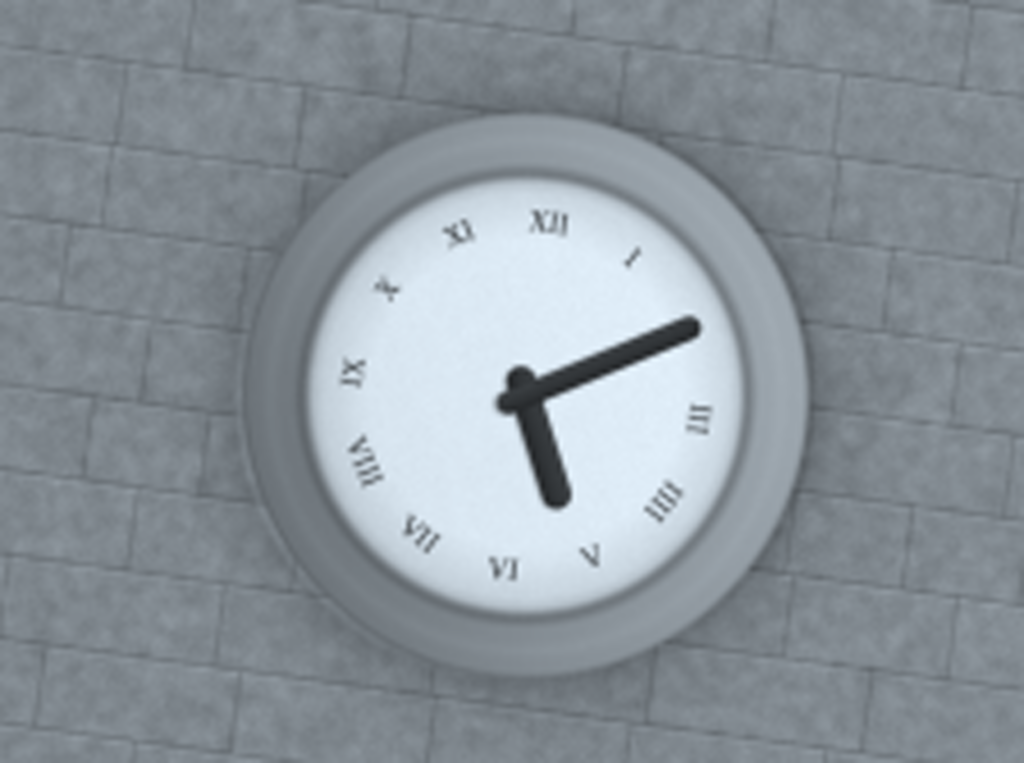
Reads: 5:10
